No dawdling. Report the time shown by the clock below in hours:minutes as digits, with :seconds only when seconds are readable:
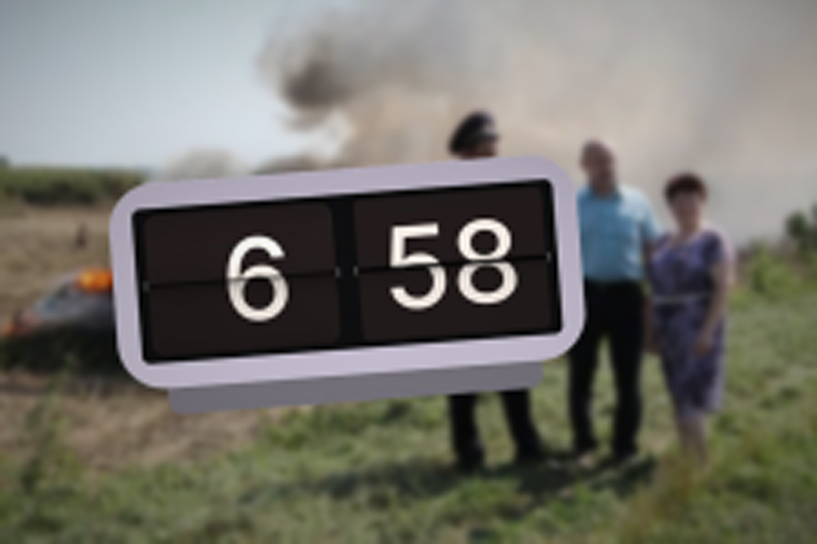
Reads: 6:58
